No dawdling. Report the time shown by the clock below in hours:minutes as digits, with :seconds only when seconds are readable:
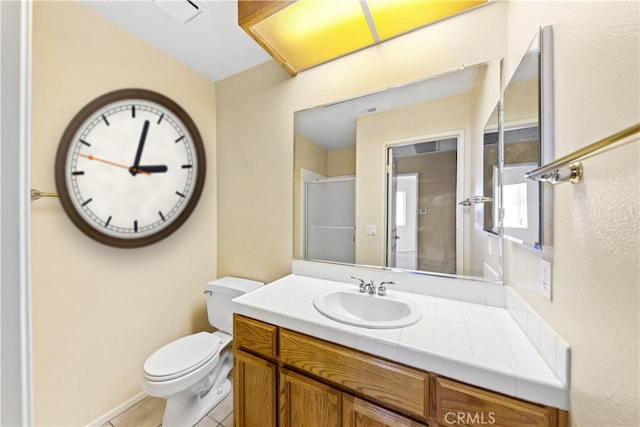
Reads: 3:02:48
